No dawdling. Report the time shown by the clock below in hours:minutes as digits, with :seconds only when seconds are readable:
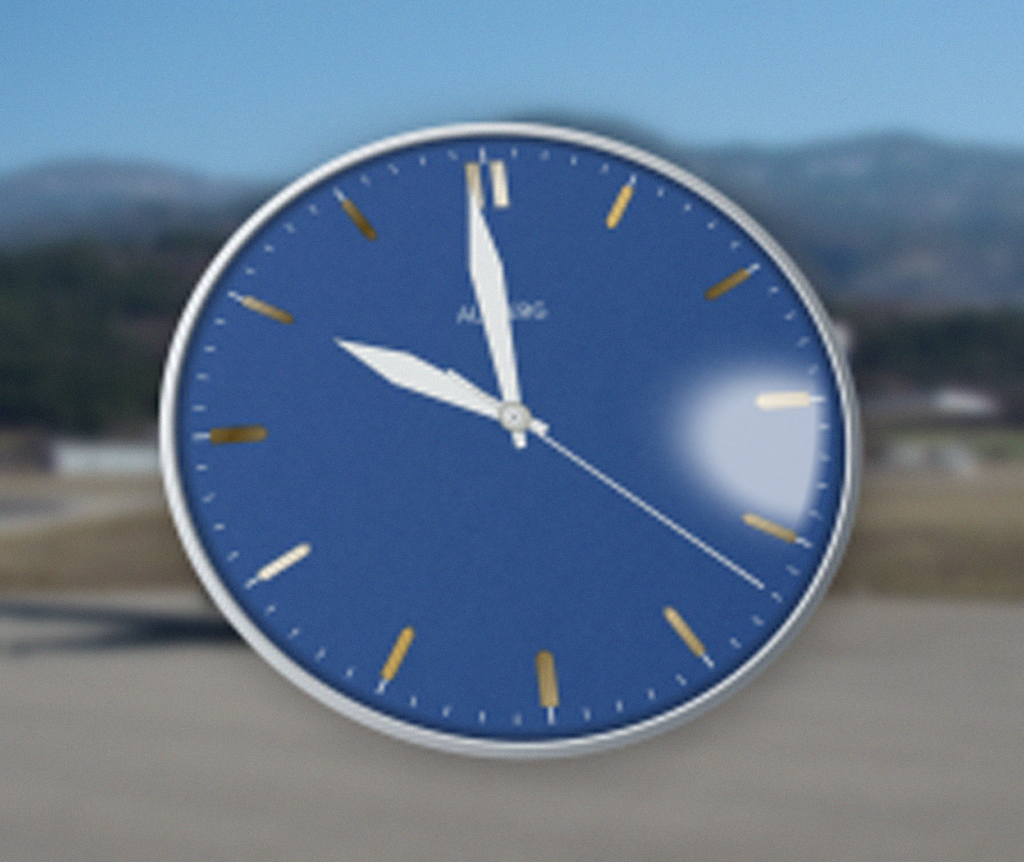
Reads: 9:59:22
